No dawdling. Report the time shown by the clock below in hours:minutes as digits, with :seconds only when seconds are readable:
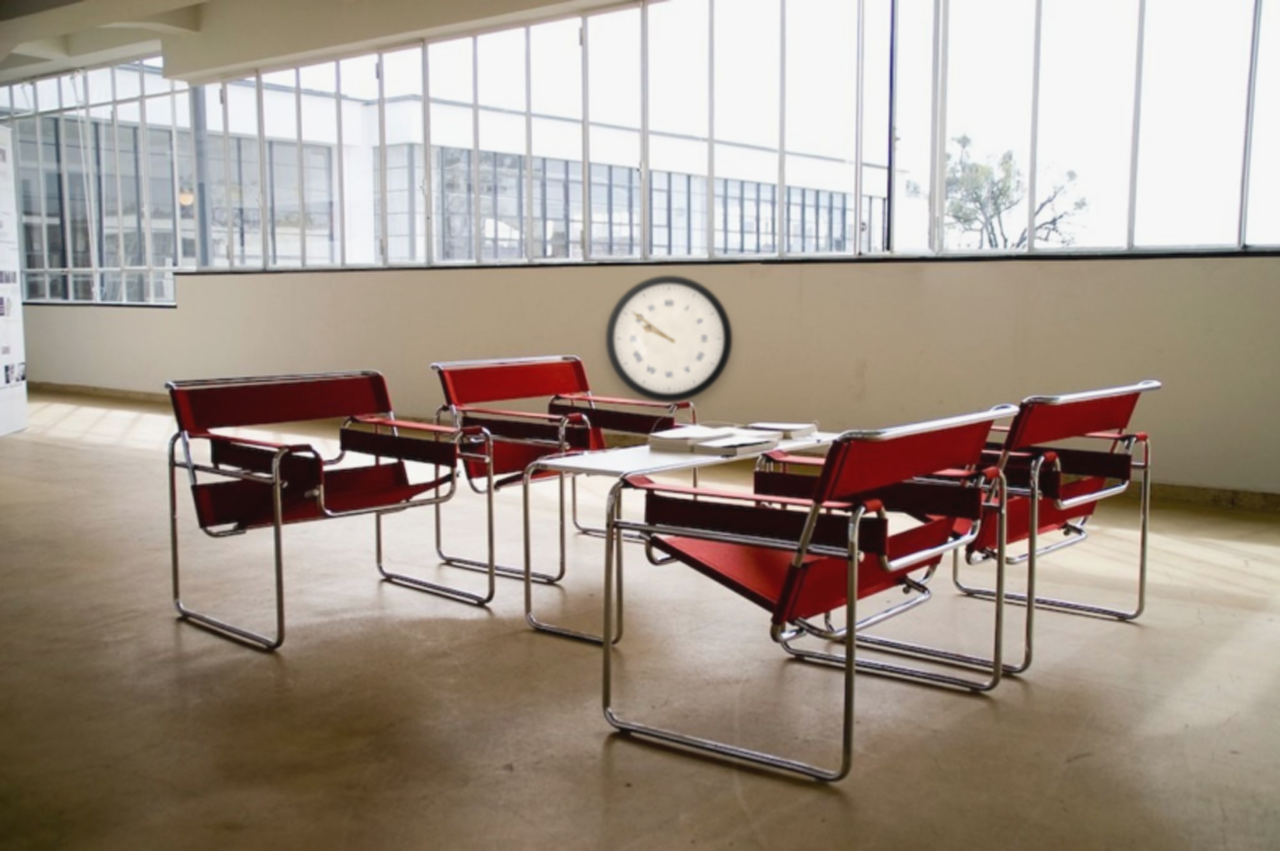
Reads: 9:51
